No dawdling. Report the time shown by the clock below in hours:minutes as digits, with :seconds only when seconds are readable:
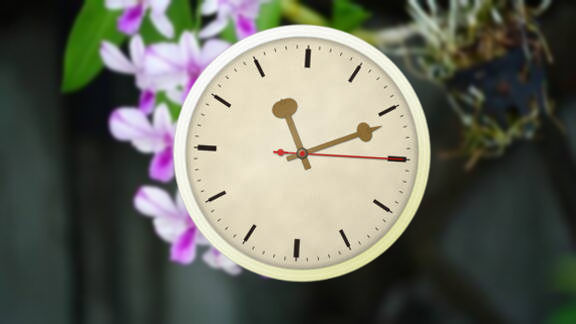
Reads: 11:11:15
